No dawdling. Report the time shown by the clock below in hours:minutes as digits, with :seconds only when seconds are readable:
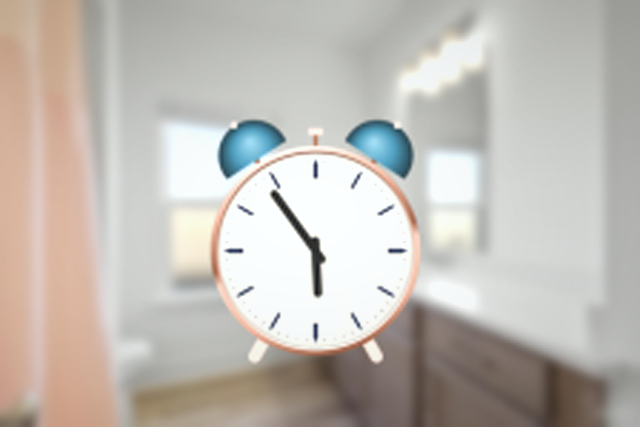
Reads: 5:54
